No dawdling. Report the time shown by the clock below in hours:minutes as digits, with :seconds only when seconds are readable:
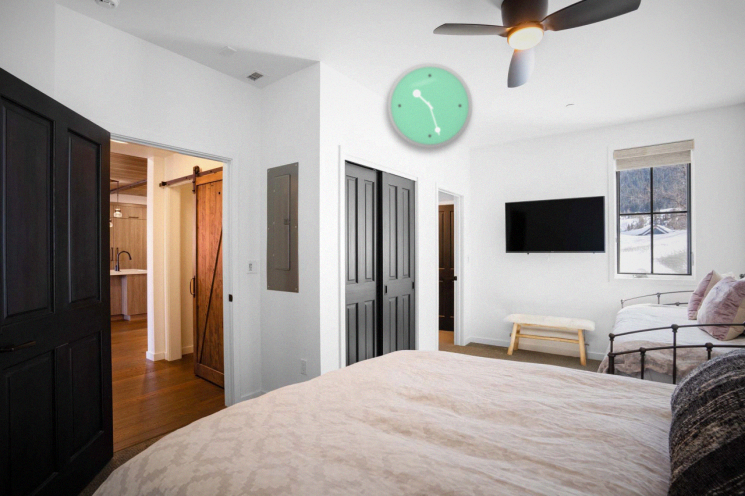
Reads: 10:27
